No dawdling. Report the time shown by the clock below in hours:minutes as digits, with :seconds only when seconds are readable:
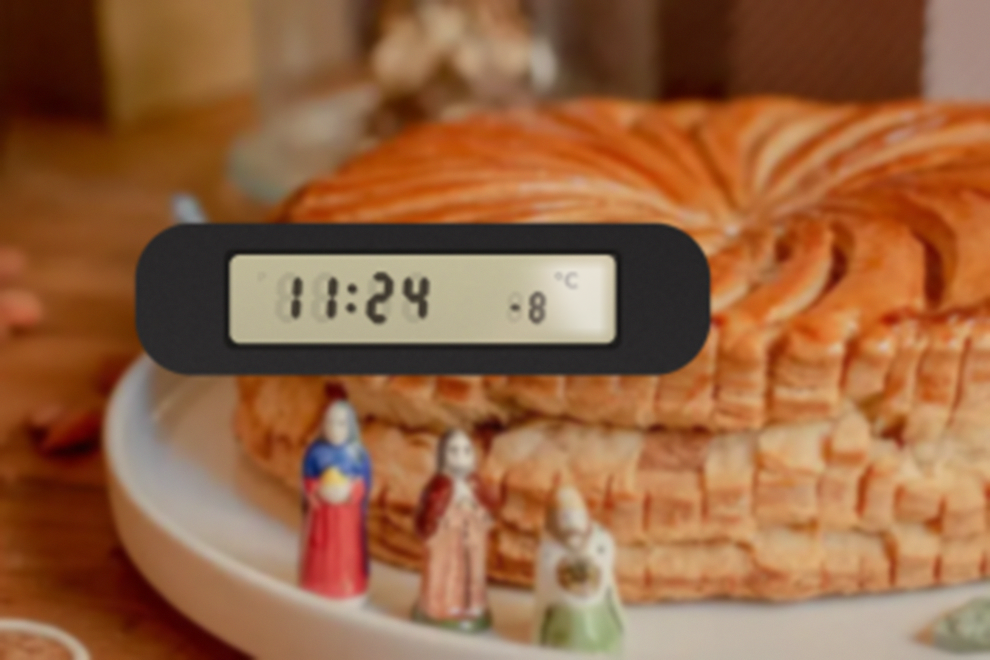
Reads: 11:24
